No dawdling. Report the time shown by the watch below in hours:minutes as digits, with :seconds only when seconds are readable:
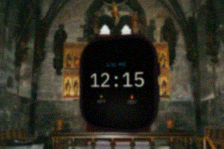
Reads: 12:15
